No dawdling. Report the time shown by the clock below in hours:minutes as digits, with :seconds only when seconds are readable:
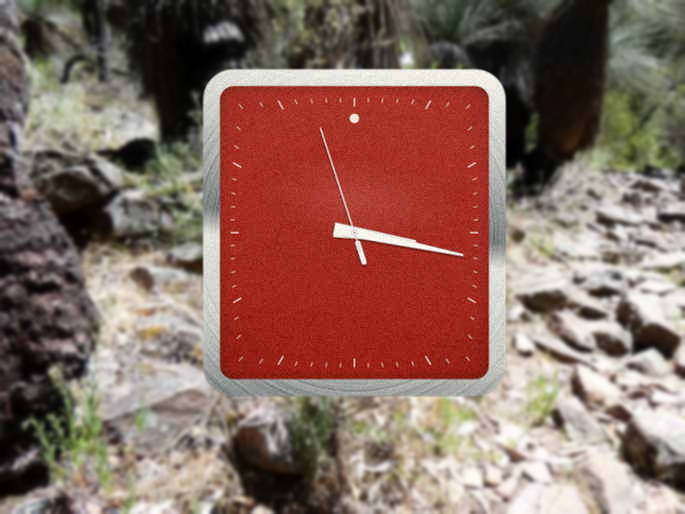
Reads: 3:16:57
